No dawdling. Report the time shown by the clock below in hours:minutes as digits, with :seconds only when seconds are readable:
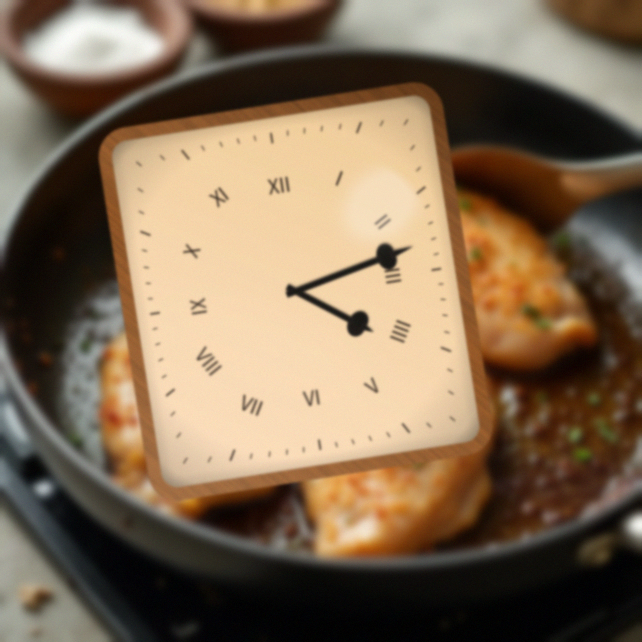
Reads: 4:13
